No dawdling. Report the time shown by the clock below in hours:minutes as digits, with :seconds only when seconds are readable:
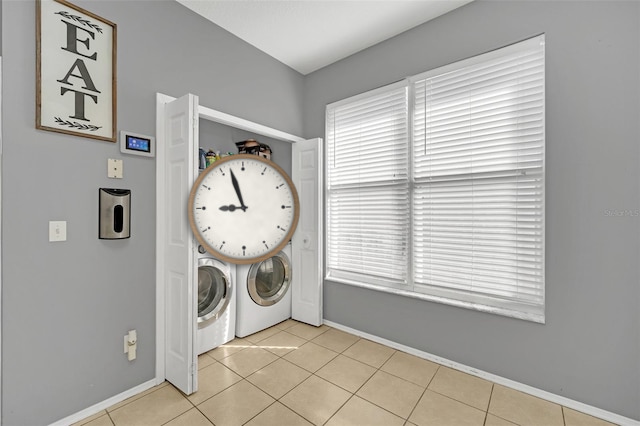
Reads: 8:57
